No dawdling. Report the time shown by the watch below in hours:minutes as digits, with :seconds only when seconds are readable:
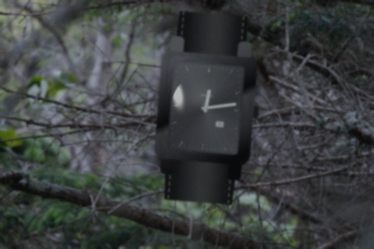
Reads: 12:13
